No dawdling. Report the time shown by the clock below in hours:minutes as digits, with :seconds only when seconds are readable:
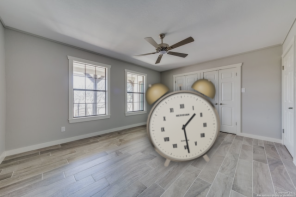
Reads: 1:29
